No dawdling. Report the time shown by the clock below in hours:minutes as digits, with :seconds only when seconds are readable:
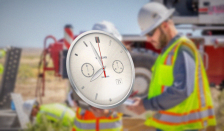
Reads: 7:57
